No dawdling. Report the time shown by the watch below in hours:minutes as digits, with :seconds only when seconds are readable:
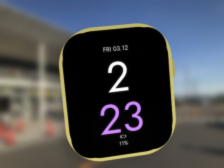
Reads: 2:23
